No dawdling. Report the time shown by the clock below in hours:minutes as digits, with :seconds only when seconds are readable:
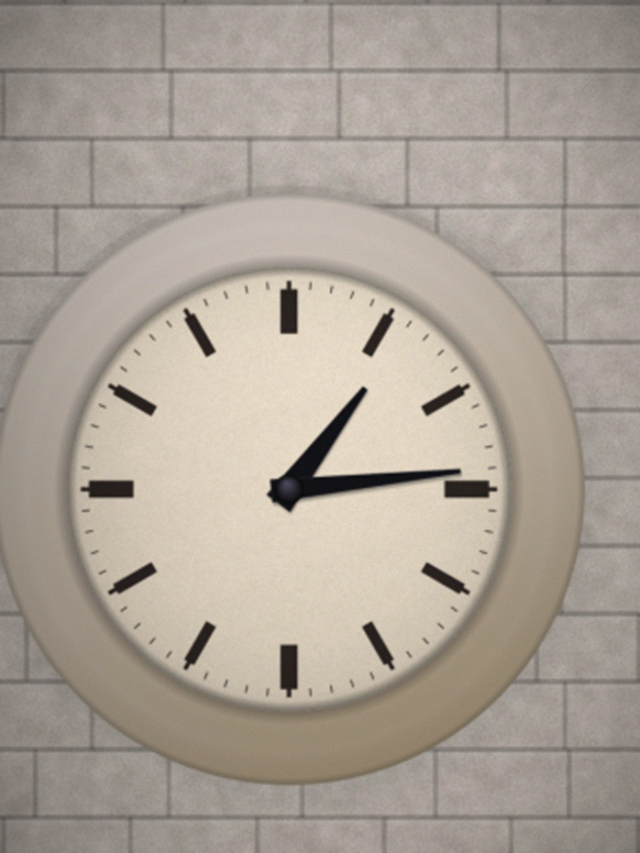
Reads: 1:14
